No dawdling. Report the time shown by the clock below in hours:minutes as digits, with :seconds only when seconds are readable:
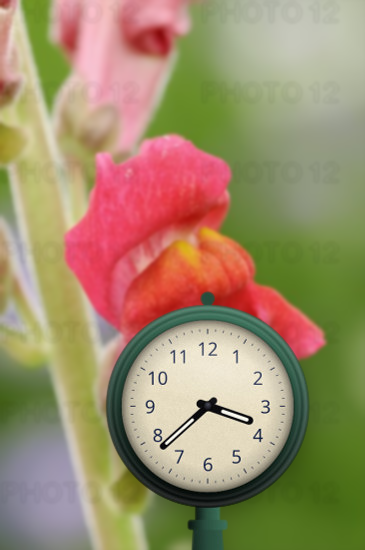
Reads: 3:38
